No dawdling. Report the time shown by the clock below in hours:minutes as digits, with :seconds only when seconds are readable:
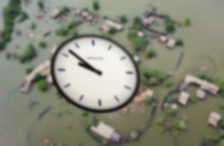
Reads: 9:52
